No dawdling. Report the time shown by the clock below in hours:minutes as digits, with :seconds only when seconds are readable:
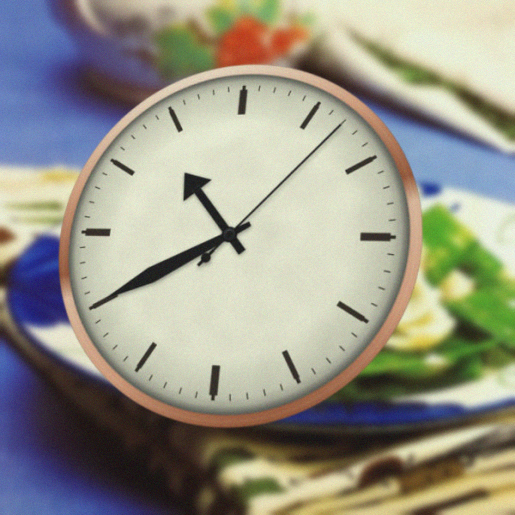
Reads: 10:40:07
